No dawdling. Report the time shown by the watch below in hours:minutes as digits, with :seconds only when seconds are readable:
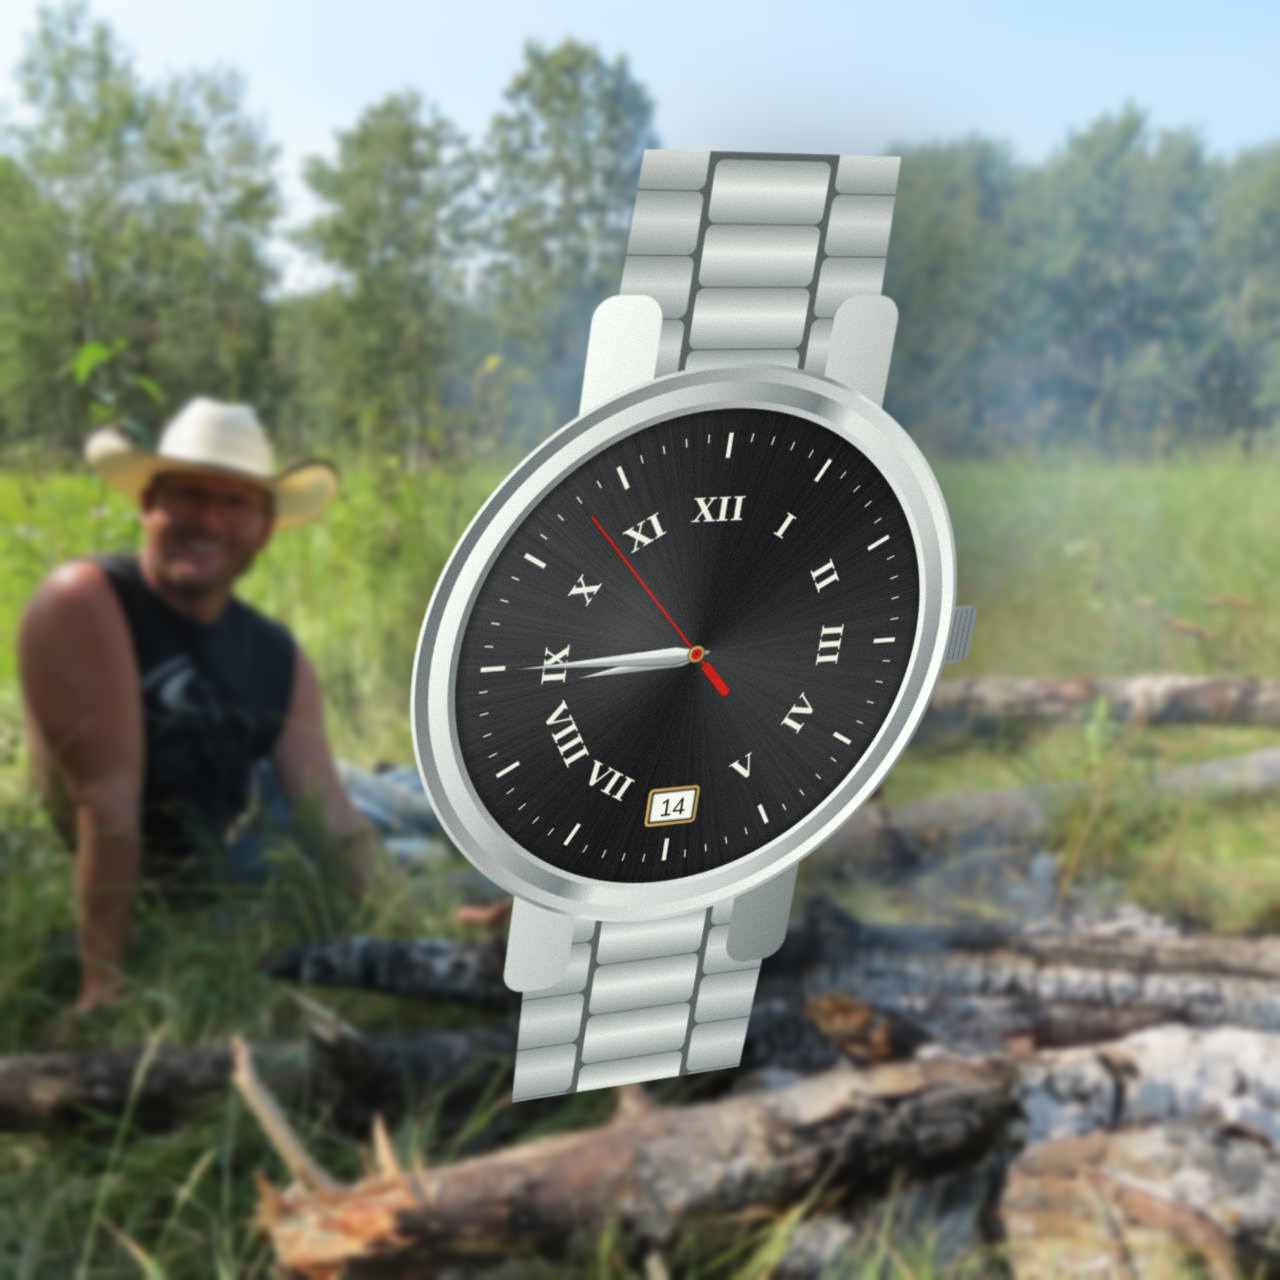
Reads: 8:44:53
